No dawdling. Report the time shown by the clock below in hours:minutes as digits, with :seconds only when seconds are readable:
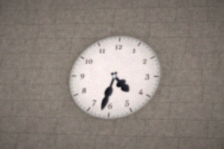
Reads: 4:32
